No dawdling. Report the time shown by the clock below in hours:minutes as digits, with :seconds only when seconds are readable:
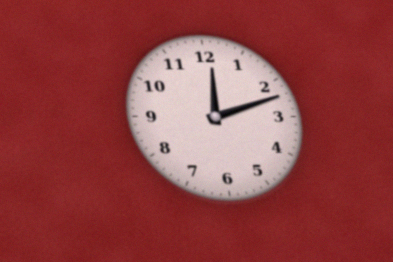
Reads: 12:12
